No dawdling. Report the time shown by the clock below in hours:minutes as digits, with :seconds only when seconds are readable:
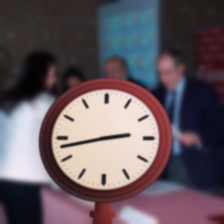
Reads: 2:43
